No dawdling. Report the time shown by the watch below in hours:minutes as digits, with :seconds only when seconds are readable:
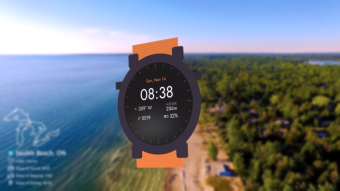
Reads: 8:38
